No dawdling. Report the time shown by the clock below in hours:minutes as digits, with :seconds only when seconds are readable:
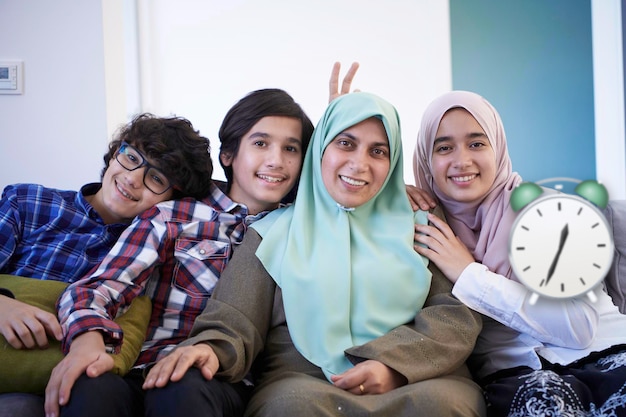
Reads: 12:34
